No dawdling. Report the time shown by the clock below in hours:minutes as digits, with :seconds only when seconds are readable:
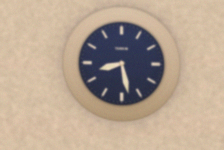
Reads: 8:28
